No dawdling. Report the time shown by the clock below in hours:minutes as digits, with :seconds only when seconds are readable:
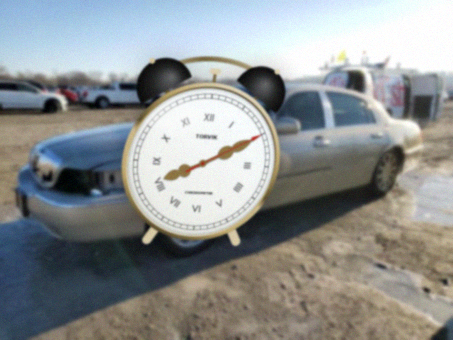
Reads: 8:10:10
